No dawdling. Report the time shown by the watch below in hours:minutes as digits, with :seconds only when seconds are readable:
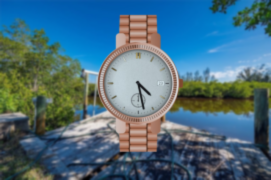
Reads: 4:28
